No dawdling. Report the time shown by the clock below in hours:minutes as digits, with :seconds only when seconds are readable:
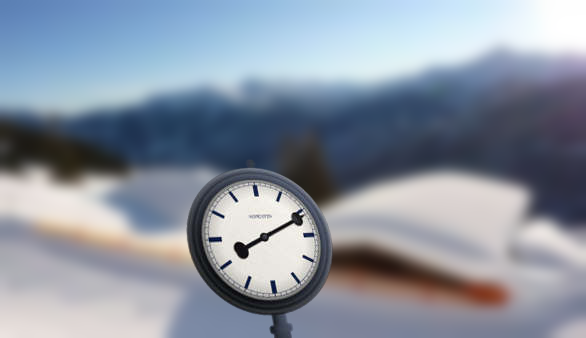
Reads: 8:11
